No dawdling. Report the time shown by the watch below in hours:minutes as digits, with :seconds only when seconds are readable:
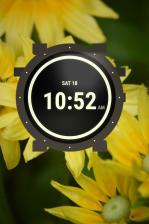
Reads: 10:52
